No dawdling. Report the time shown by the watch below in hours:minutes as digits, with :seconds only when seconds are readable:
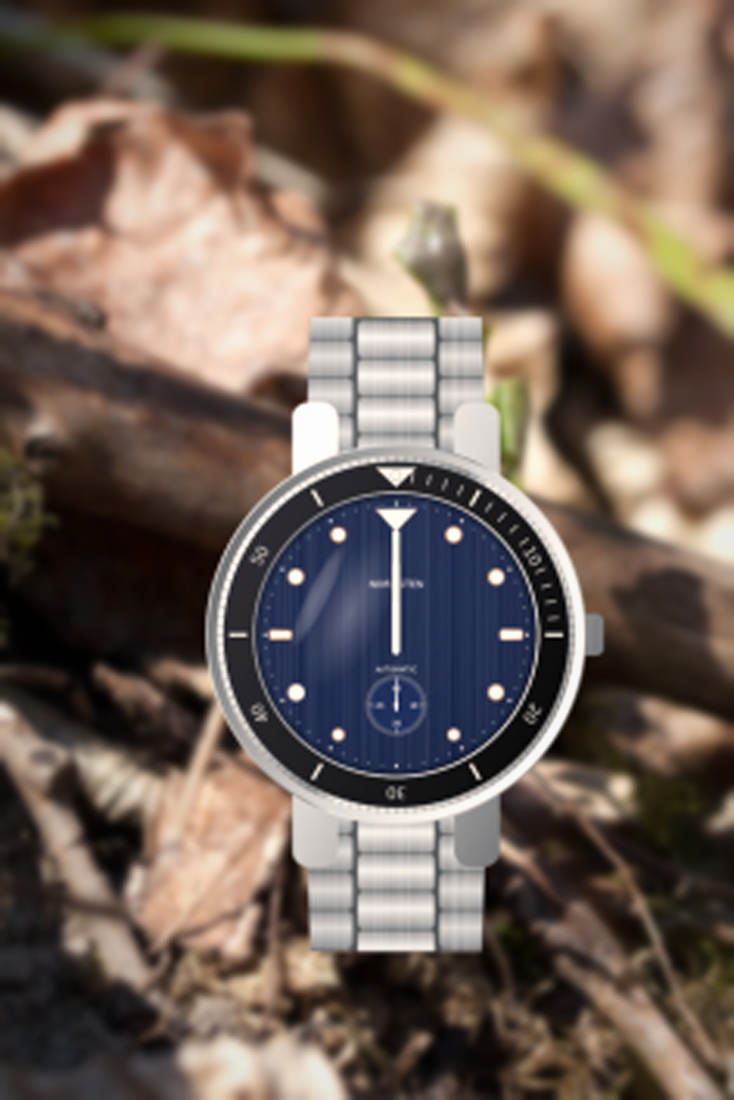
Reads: 12:00
